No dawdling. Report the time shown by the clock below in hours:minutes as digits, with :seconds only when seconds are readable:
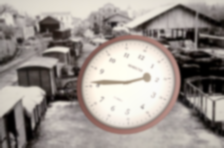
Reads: 1:41
